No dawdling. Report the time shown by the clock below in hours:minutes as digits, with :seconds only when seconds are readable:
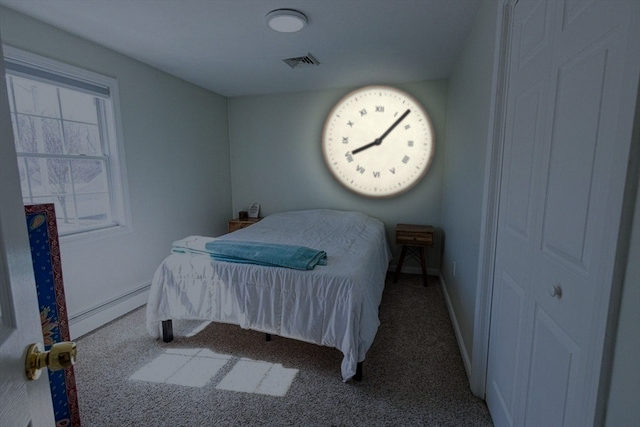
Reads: 8:07
